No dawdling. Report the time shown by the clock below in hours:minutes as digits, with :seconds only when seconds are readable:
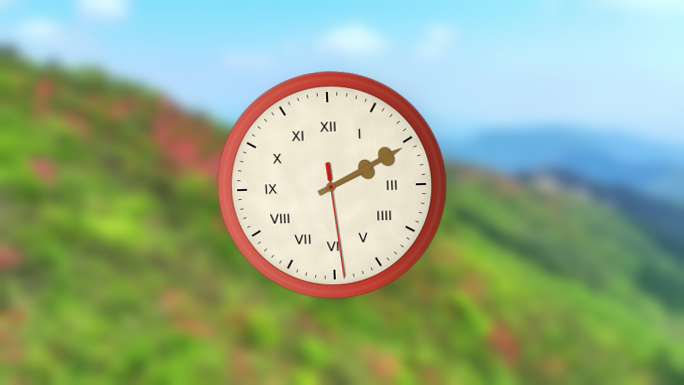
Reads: 2:10:29
